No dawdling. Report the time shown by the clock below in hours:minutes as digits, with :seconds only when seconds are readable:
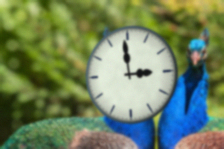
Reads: 2:59
